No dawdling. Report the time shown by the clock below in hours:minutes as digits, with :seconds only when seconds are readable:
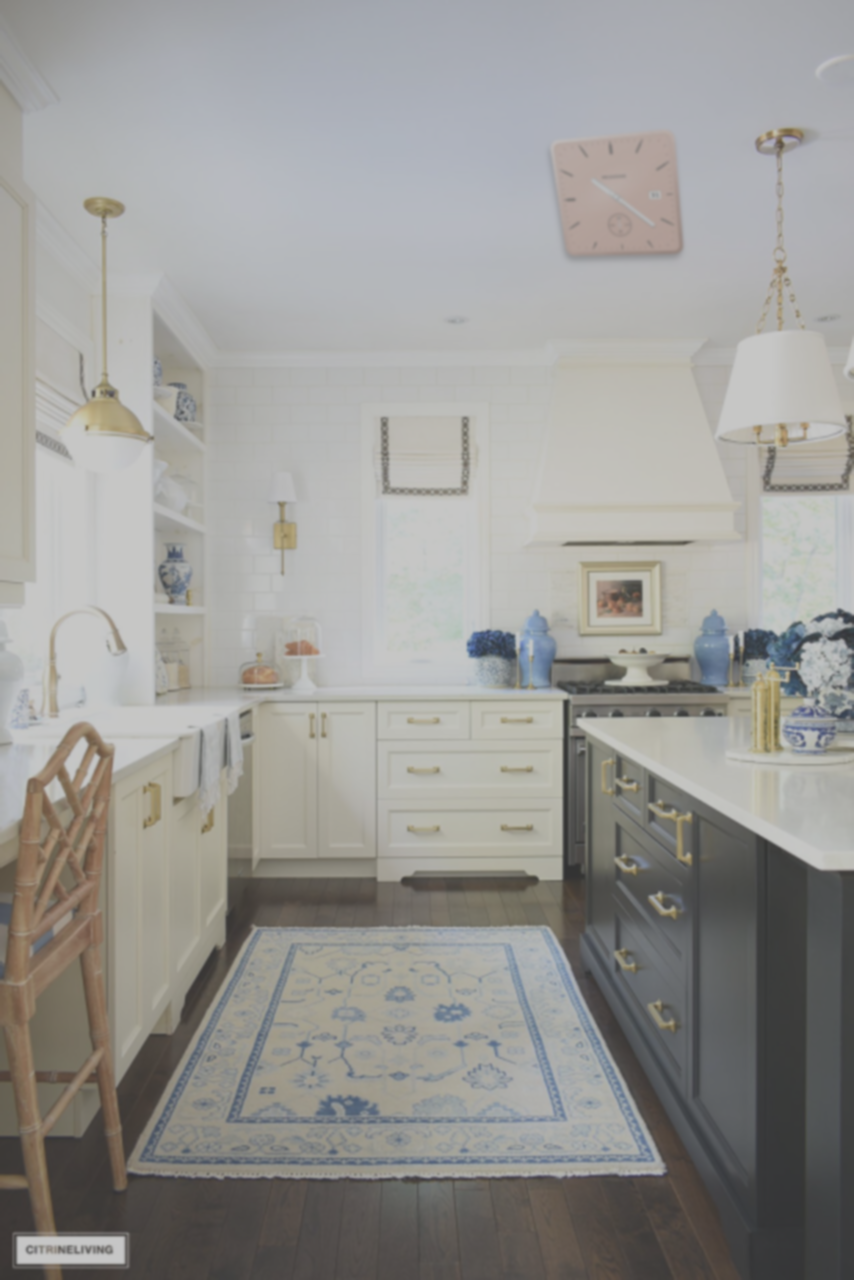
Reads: 10:22
